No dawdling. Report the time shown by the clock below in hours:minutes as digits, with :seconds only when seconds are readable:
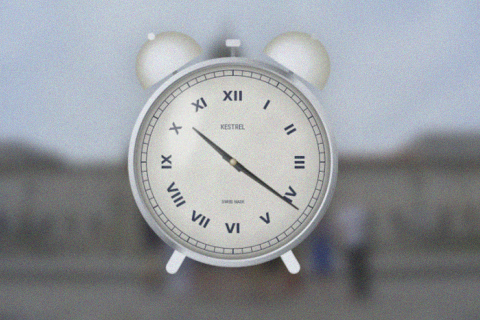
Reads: 10:21
